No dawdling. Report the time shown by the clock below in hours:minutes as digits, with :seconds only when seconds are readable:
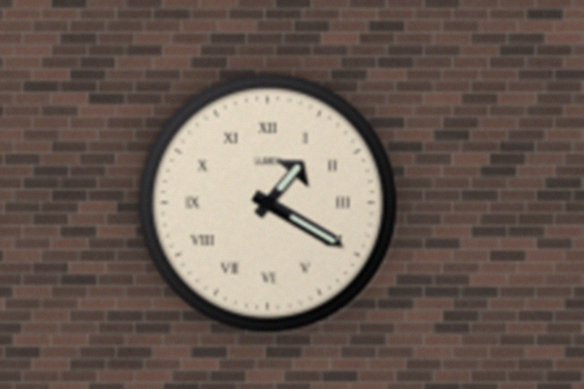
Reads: 1:20
